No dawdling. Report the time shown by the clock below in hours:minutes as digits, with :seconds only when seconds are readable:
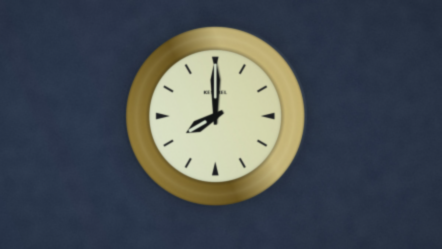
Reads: 8:00
